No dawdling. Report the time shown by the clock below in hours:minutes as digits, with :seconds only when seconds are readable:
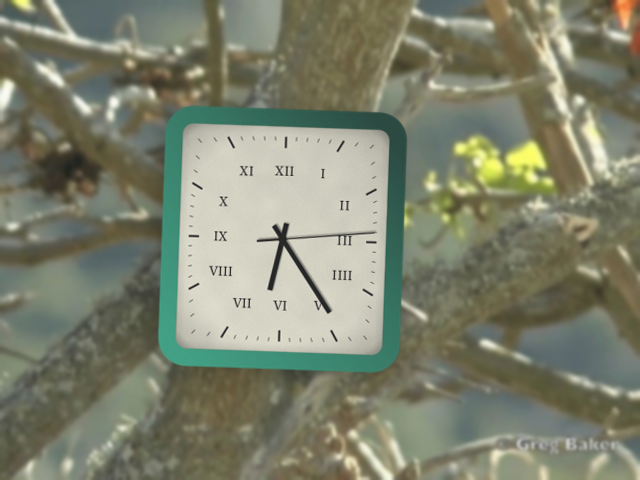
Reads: 6:24:14
